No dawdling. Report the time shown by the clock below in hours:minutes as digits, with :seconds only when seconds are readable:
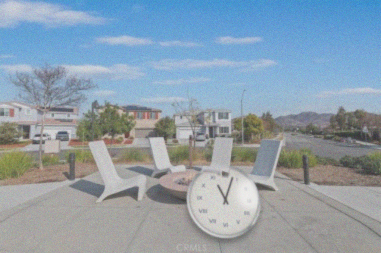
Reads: 11:03
